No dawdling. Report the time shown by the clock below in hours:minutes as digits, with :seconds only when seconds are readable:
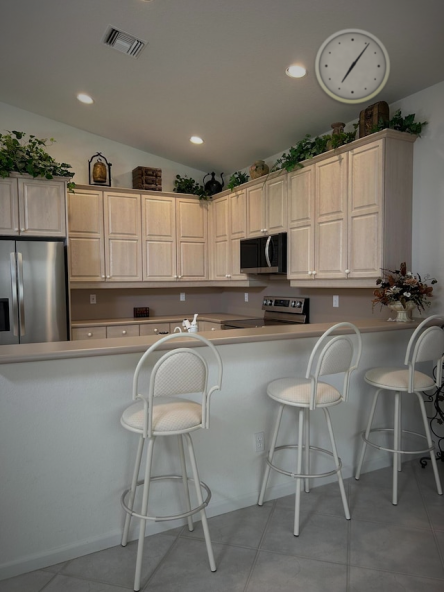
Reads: 7:06
